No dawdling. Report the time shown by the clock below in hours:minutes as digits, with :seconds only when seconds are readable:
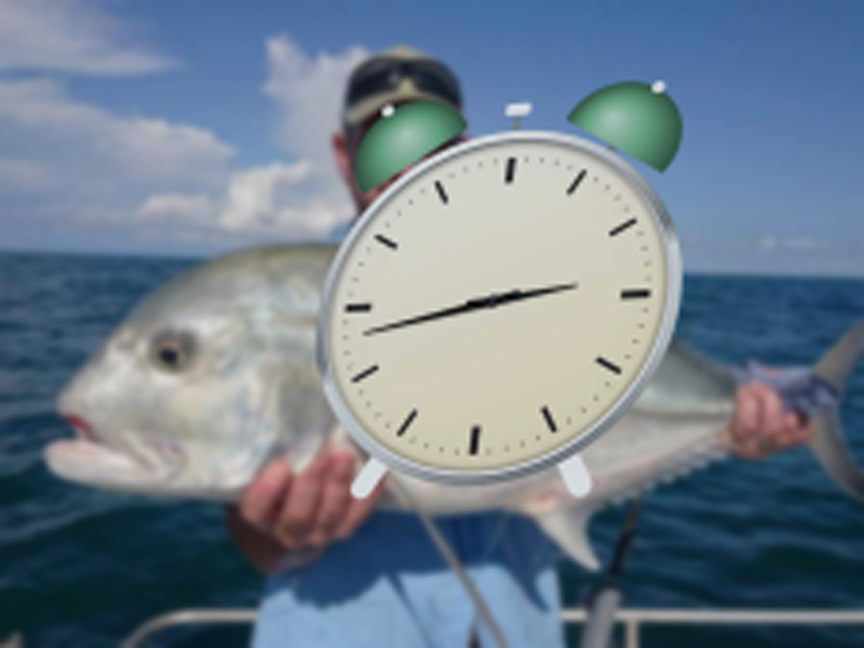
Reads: 2:43
